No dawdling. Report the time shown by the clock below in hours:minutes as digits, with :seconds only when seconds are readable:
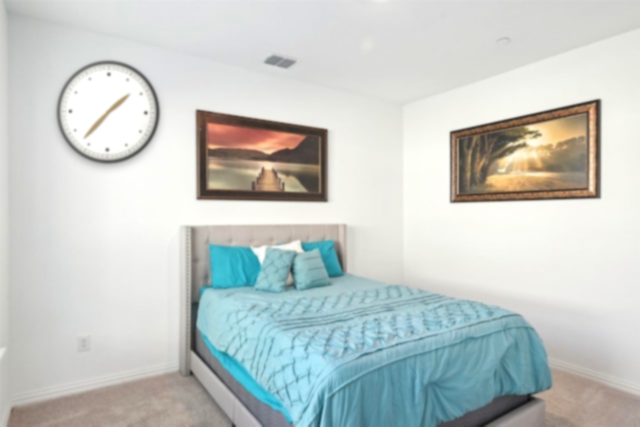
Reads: 1:37
